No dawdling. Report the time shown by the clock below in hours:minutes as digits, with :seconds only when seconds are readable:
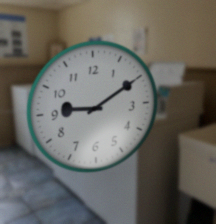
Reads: 9:10
